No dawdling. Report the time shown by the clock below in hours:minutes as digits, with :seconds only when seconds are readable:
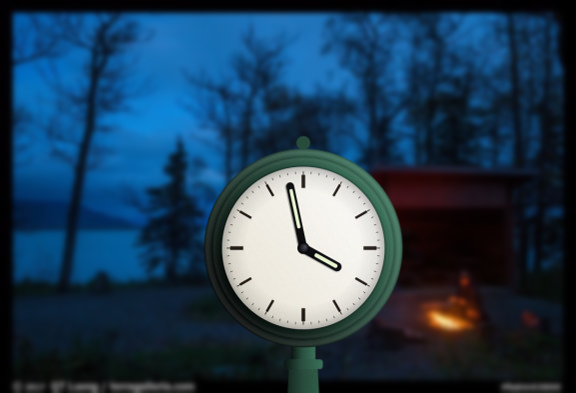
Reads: 3:58
